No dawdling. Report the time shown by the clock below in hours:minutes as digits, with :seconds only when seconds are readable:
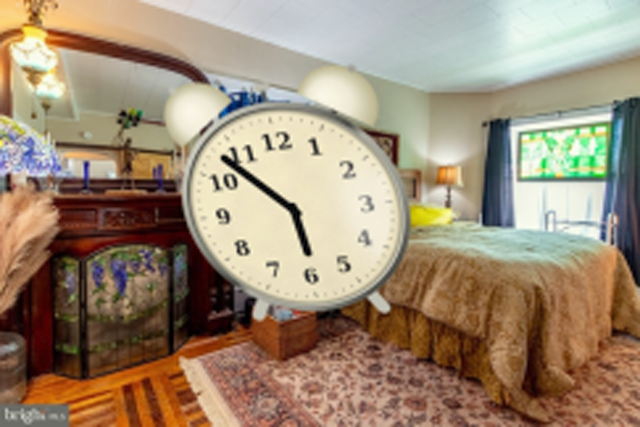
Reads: 5:53
